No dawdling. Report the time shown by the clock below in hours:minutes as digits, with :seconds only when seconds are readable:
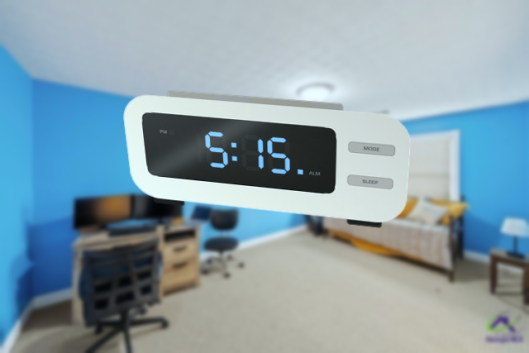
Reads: 5:15
